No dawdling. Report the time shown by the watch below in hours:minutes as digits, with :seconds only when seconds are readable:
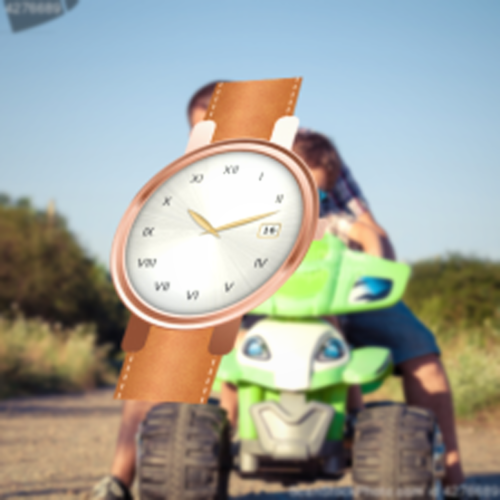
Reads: 10:12
